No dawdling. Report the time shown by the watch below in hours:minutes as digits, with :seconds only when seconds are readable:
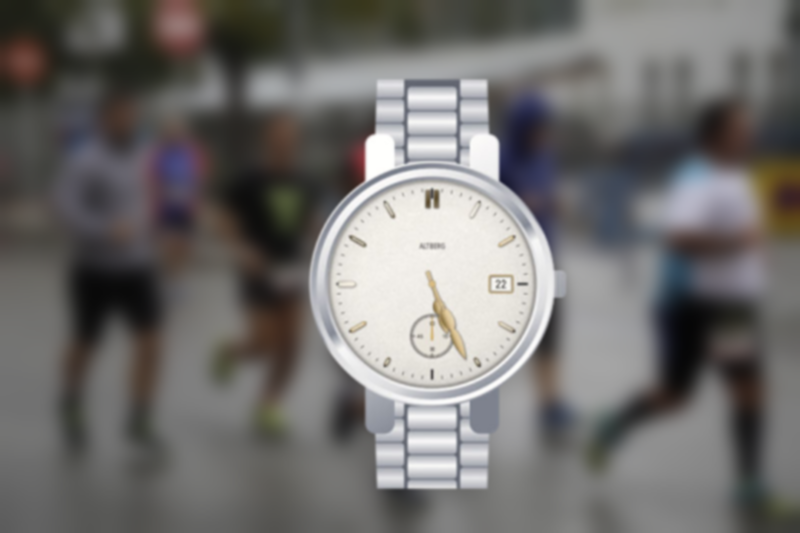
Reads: 5:26
